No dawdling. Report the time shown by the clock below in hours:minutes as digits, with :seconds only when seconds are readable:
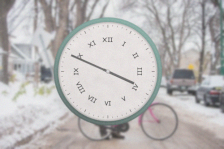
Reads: 3:49
